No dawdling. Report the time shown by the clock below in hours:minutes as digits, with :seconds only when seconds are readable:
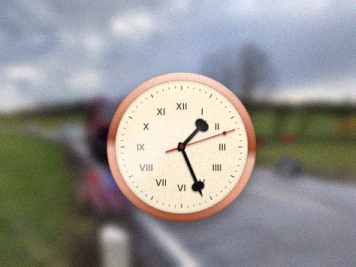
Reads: 1:26:12
